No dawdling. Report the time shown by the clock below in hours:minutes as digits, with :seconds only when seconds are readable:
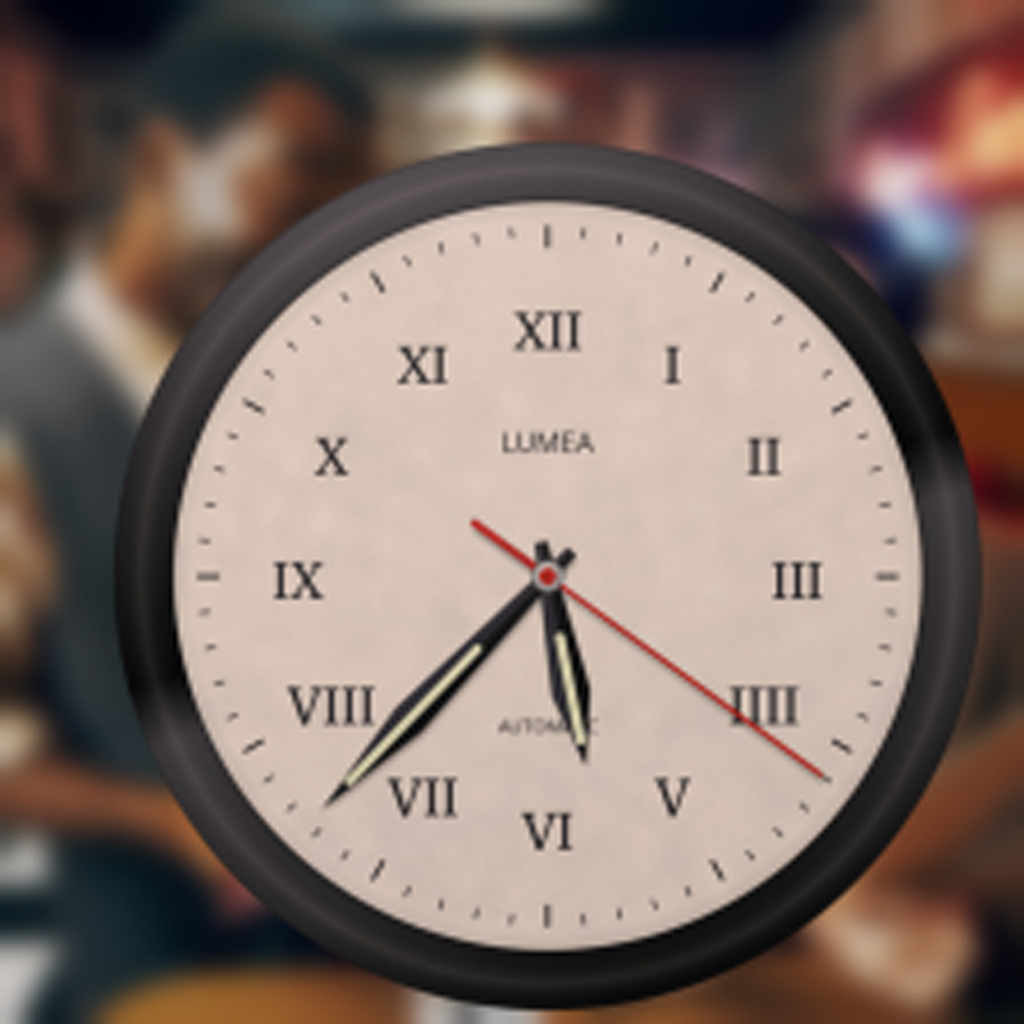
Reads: 5:37:21
